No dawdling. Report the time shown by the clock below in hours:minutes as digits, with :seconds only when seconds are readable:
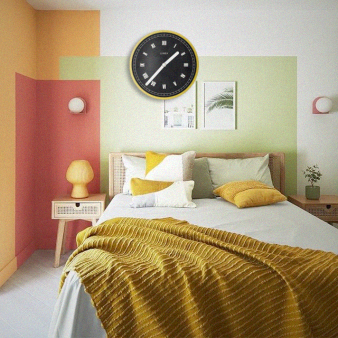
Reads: 1:37
